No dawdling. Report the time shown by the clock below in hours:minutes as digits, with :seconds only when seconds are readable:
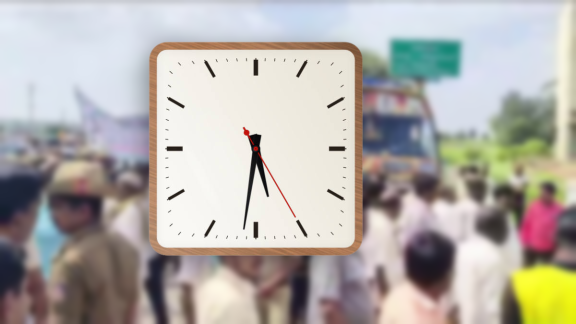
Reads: 5:31:25
